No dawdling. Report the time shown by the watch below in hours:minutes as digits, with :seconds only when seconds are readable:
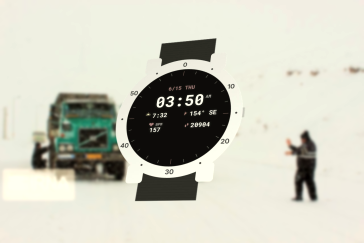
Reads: 3:50
